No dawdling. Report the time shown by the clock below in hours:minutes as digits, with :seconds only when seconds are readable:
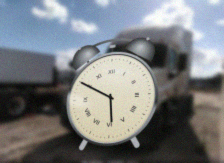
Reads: 5:50
